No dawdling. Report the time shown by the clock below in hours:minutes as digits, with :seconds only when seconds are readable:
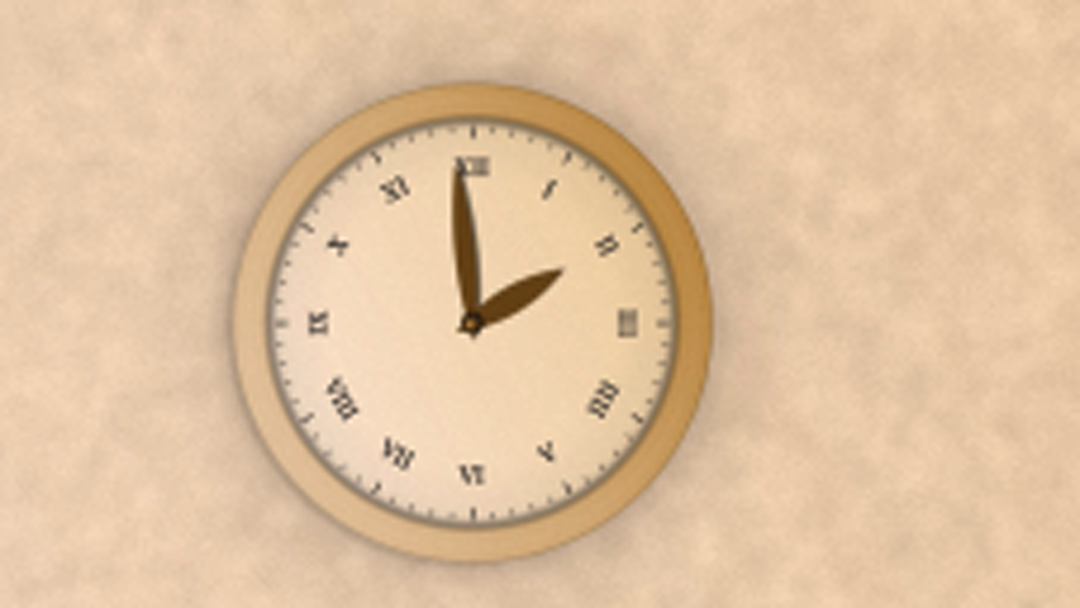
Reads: 1:59
